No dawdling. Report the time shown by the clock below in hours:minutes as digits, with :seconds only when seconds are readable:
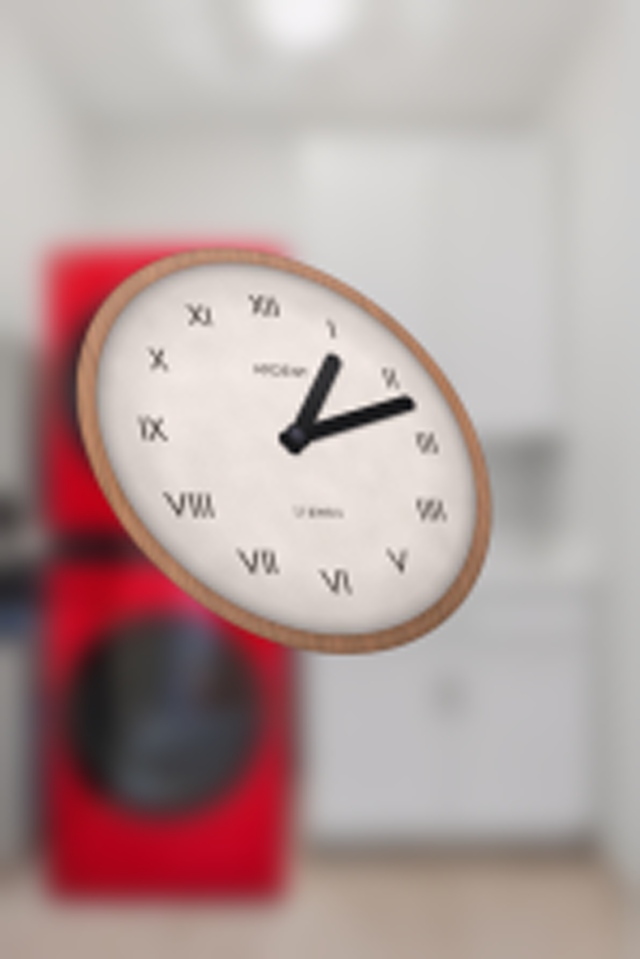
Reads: 1:12
